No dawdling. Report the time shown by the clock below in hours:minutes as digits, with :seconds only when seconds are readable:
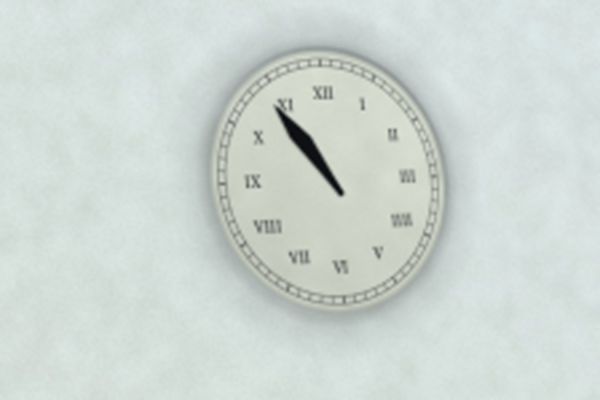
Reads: 10:54
